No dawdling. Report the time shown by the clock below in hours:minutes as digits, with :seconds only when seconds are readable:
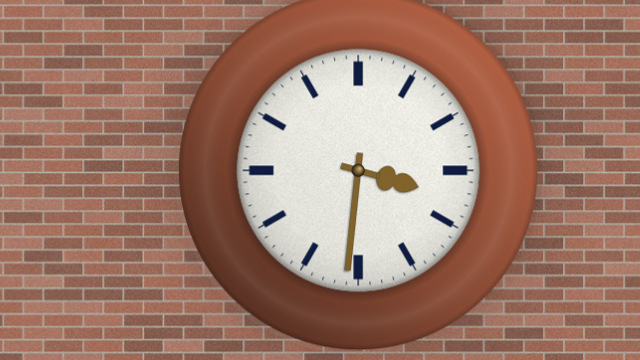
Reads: 3:31
